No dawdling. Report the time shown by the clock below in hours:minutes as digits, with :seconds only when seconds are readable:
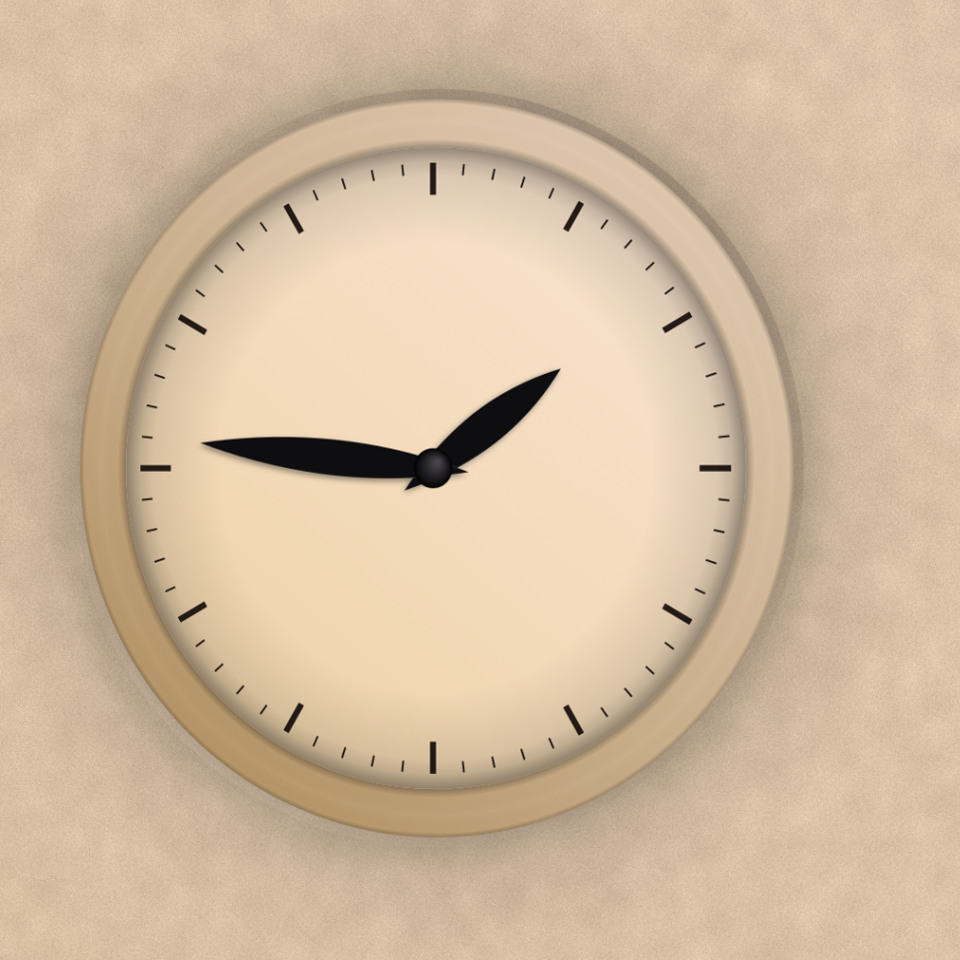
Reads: 1:46
